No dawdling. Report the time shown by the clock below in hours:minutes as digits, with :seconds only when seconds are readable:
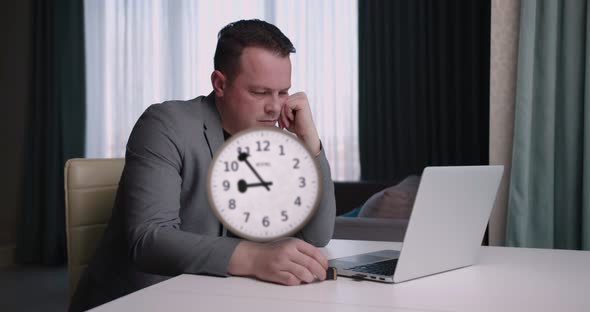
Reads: 8:54
